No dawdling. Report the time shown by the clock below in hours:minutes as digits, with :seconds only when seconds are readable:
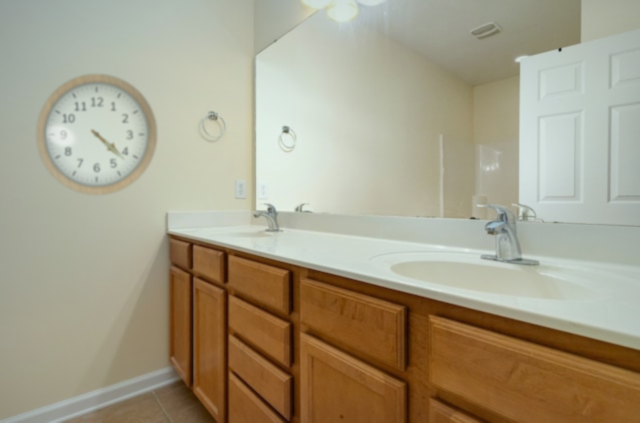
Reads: 4:22
